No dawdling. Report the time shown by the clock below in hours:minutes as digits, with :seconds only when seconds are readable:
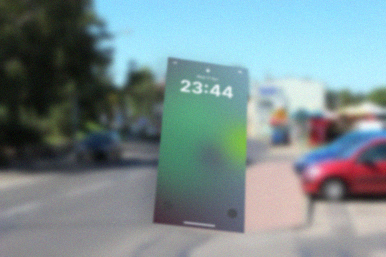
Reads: 23:44
